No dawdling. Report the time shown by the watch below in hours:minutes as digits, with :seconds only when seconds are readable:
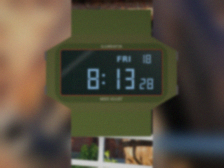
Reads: 8:13:28
